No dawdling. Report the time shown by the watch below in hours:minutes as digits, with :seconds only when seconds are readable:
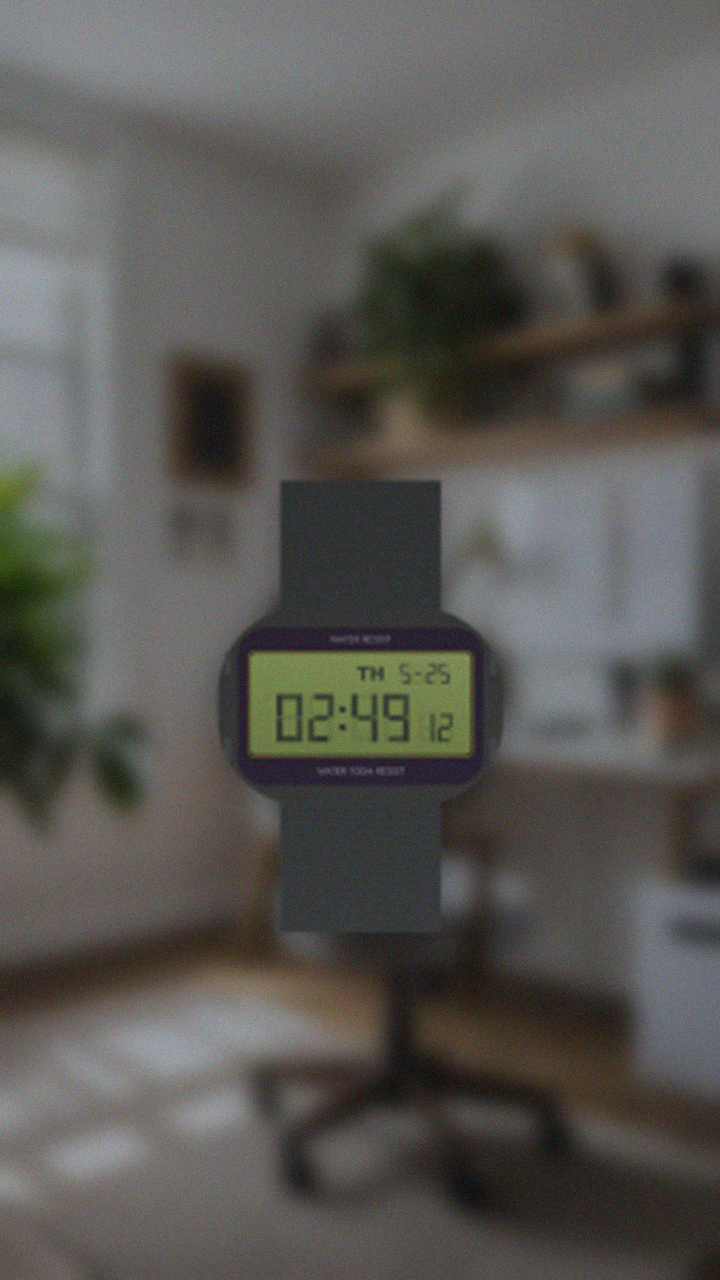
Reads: 2:49:12
